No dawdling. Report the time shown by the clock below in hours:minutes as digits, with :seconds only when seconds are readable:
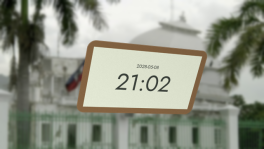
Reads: 21:02
